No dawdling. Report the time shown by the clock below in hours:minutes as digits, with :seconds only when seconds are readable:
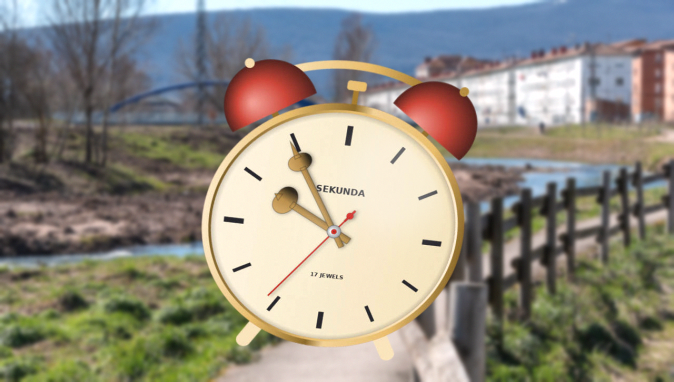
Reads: 9:54:36
